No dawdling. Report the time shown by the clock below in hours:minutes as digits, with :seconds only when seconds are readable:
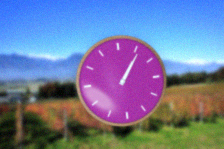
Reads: 1:06
